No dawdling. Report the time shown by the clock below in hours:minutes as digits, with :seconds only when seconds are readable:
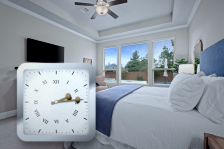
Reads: 2:14
